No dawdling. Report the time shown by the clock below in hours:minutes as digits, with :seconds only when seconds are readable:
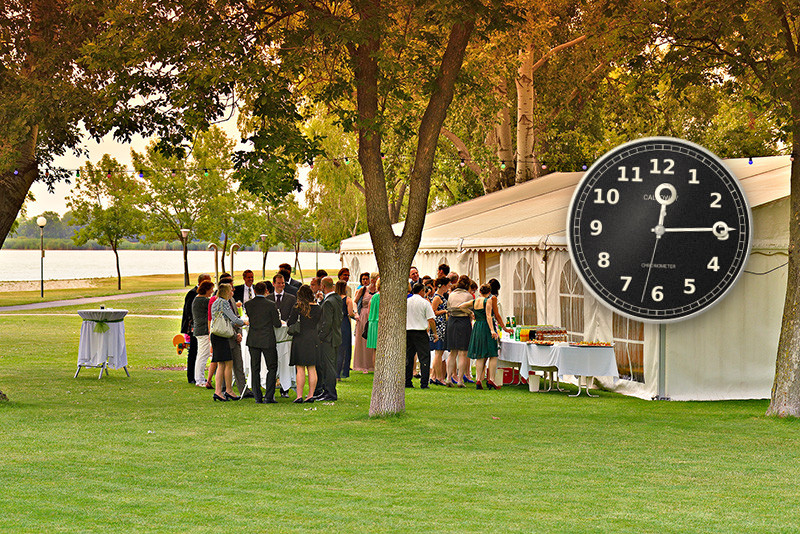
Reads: 12:14:32
